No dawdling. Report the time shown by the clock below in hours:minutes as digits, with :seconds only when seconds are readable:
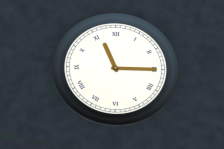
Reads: 11:15
